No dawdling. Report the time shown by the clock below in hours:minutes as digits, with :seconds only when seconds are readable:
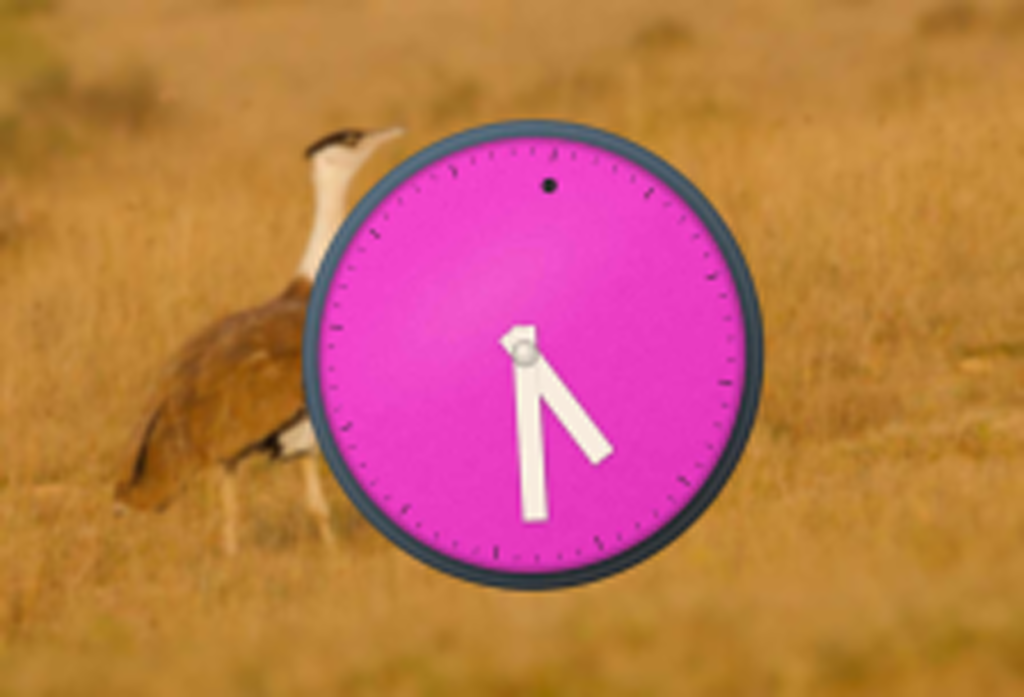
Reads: 4:28
